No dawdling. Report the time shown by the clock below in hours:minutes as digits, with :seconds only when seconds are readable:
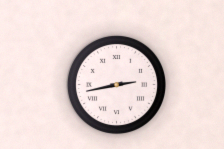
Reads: 2:43
